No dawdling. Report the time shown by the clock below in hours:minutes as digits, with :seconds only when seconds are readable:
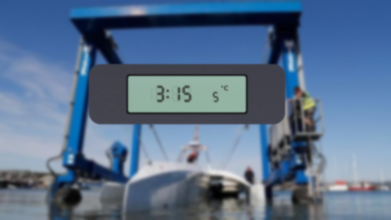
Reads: 3:15
